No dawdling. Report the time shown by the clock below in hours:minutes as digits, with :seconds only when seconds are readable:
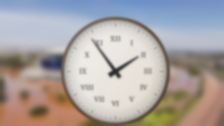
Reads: 1:54
